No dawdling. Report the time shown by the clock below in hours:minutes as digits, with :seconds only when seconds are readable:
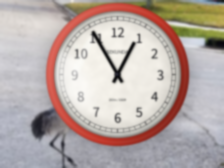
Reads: 12:55
